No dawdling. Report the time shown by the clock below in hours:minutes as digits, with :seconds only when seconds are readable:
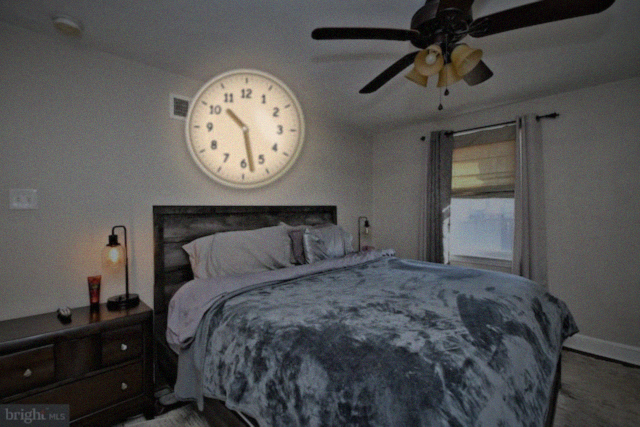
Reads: 10:28
